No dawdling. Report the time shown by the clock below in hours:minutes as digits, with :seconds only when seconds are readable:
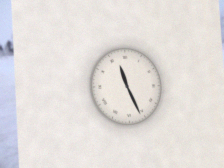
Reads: 11:26
